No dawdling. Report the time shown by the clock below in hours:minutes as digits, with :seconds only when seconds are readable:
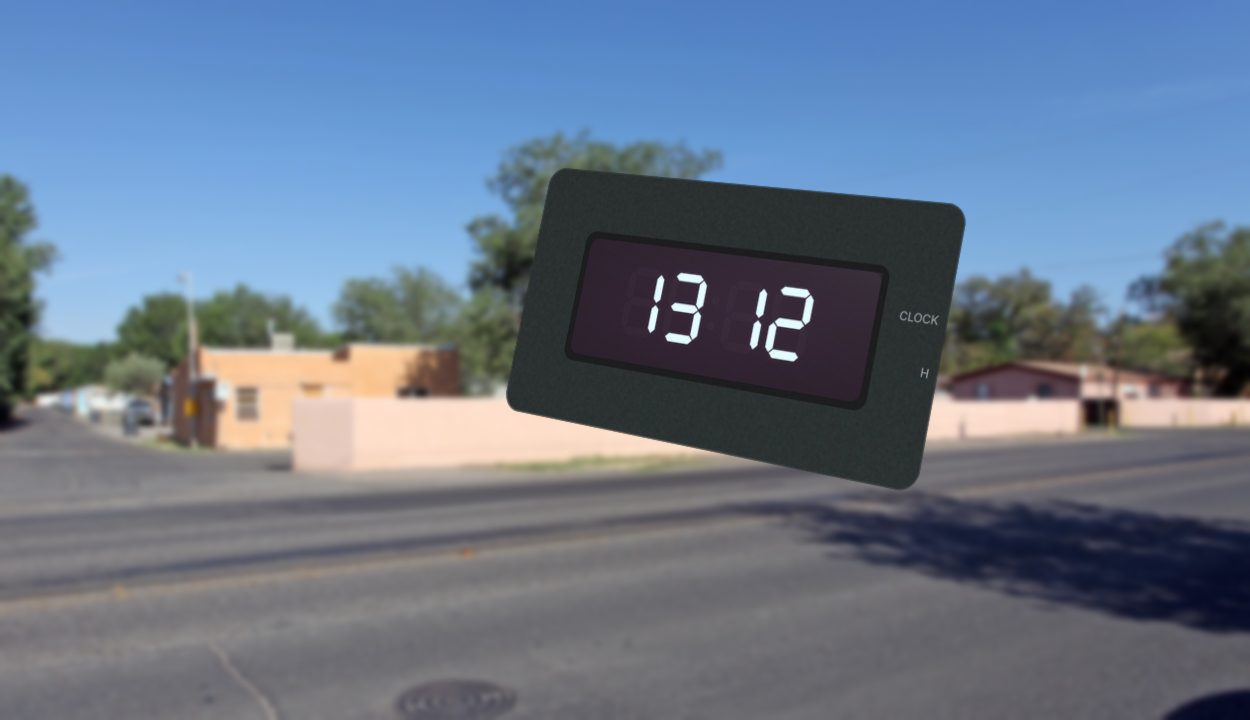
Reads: 13:12
